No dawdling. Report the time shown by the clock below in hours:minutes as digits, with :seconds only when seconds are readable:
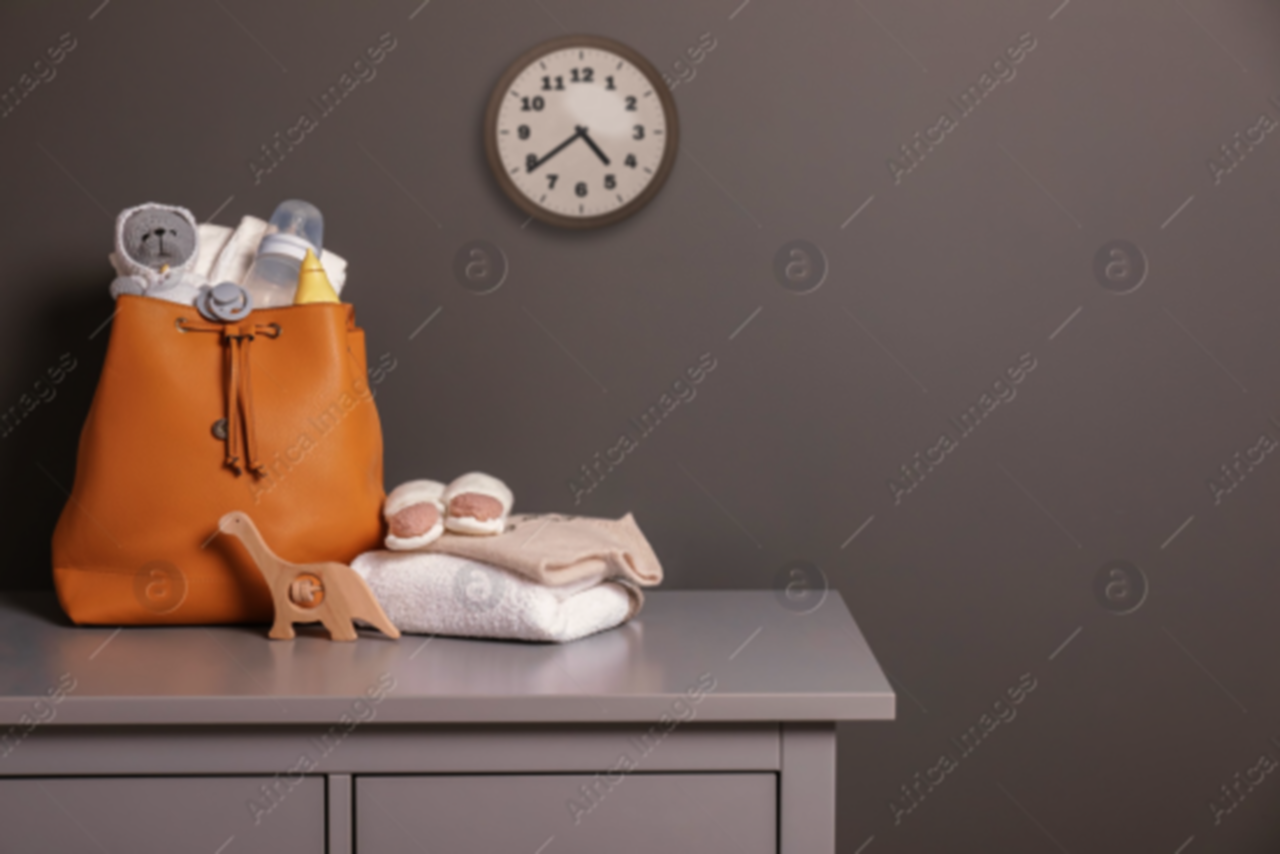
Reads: 4:39
